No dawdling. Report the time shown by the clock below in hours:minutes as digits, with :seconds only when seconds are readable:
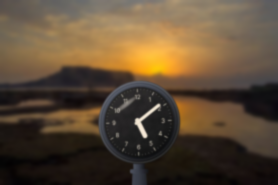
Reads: 5:09
